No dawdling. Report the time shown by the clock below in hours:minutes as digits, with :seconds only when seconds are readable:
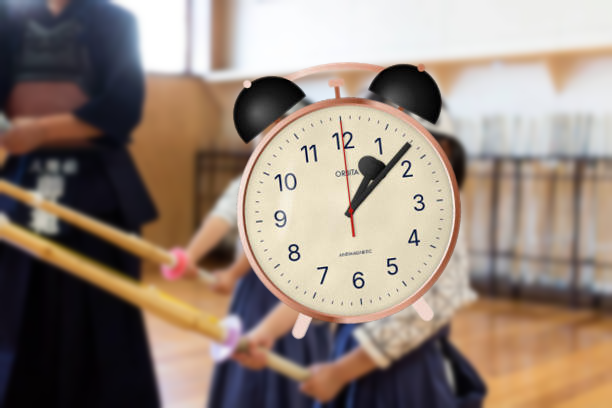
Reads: 1:08:00
